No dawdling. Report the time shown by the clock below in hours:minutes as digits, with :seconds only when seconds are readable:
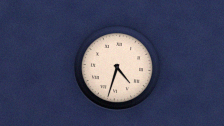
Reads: 4:32
